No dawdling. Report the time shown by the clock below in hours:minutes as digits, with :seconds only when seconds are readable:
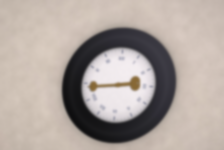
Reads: 2:44
